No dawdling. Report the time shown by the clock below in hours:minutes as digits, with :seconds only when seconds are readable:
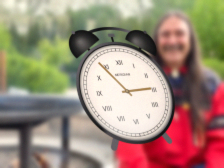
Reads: 2:54
